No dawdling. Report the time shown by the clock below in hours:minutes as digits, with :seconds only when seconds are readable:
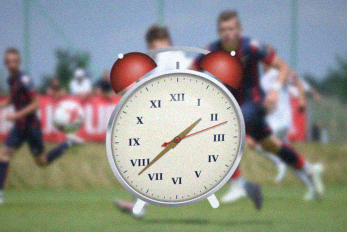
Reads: 1:38:12
